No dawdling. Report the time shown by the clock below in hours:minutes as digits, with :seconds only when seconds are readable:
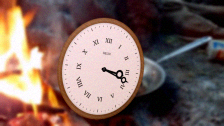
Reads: 3:18
